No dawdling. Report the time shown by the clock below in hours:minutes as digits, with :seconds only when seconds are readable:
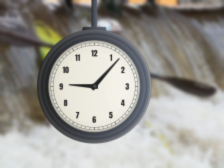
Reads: 9:07
